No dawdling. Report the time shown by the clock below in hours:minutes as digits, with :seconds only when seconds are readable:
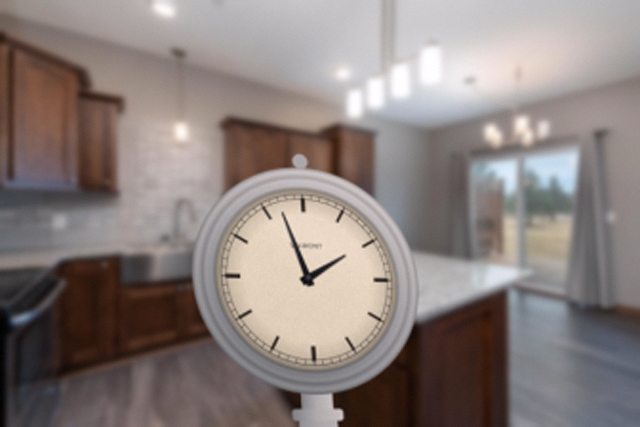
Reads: 1:57
